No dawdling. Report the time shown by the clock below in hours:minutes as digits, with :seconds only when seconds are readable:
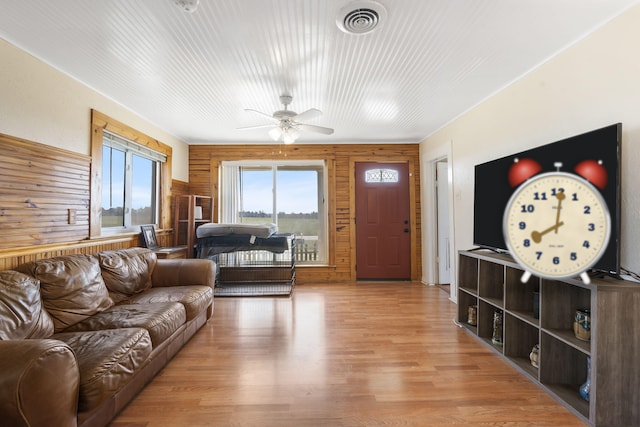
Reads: 8:01
